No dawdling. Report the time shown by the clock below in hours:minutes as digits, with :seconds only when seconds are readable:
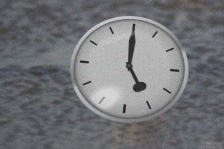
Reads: 5:00
